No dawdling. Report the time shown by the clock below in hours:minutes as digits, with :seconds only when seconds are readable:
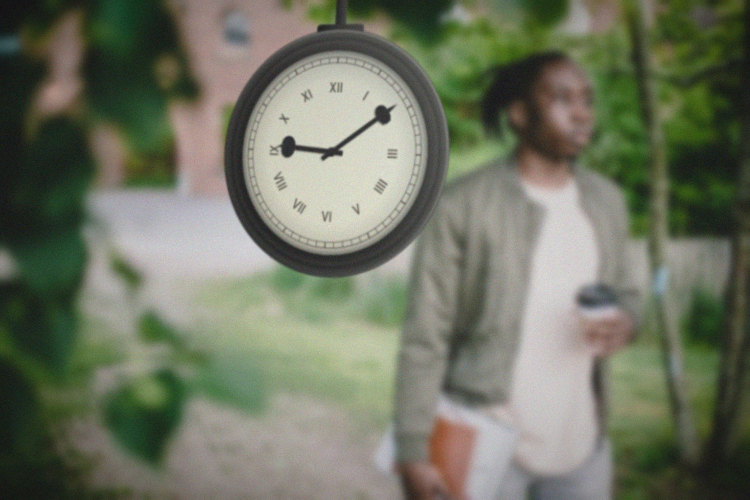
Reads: 9:09
